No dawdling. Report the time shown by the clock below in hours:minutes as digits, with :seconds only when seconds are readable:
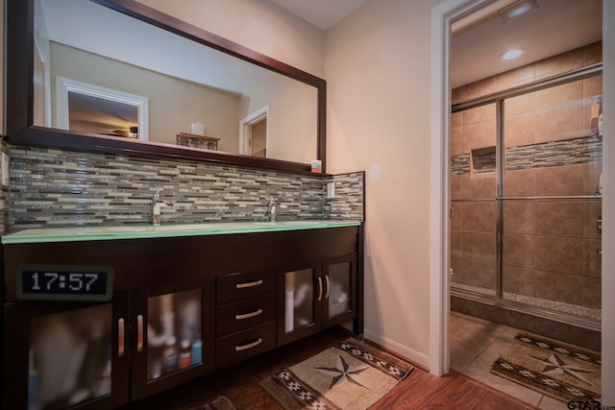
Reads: 17:57
